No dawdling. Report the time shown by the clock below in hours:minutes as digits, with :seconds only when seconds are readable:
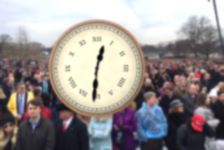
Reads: 12:31
